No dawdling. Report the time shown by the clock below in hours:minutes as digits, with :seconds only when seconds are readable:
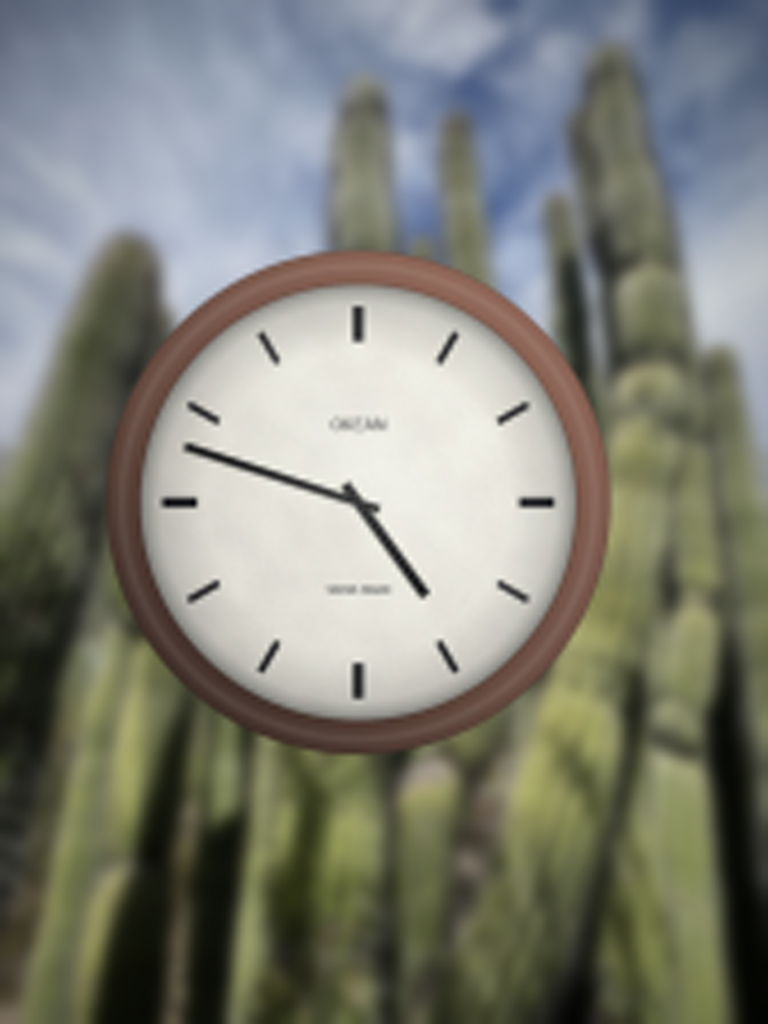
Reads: 4:48
